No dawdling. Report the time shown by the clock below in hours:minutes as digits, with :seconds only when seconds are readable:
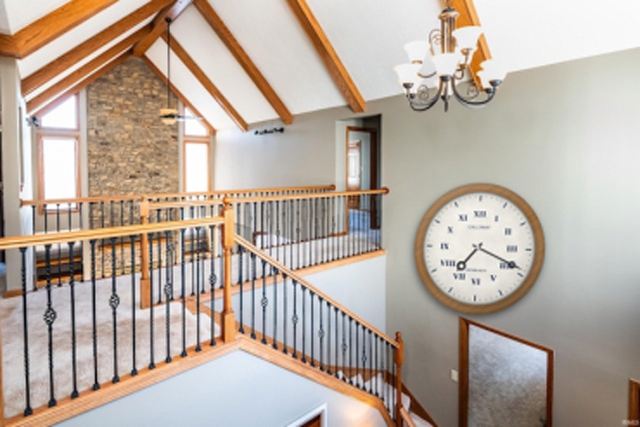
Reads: 7:19
